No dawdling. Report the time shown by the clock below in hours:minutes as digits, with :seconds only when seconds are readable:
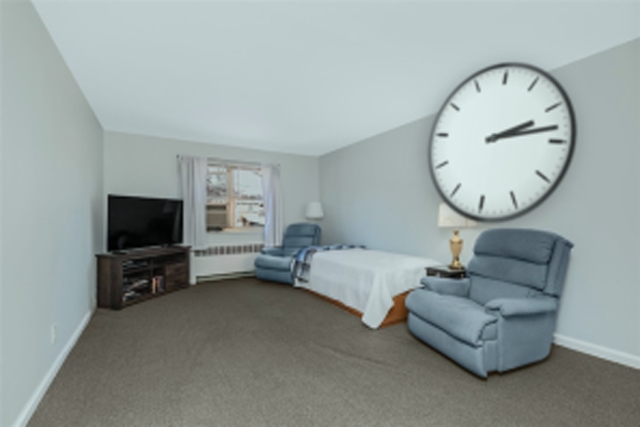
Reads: 2:13
